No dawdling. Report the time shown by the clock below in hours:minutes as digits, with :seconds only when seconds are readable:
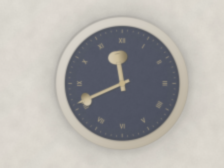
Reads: 11:41
